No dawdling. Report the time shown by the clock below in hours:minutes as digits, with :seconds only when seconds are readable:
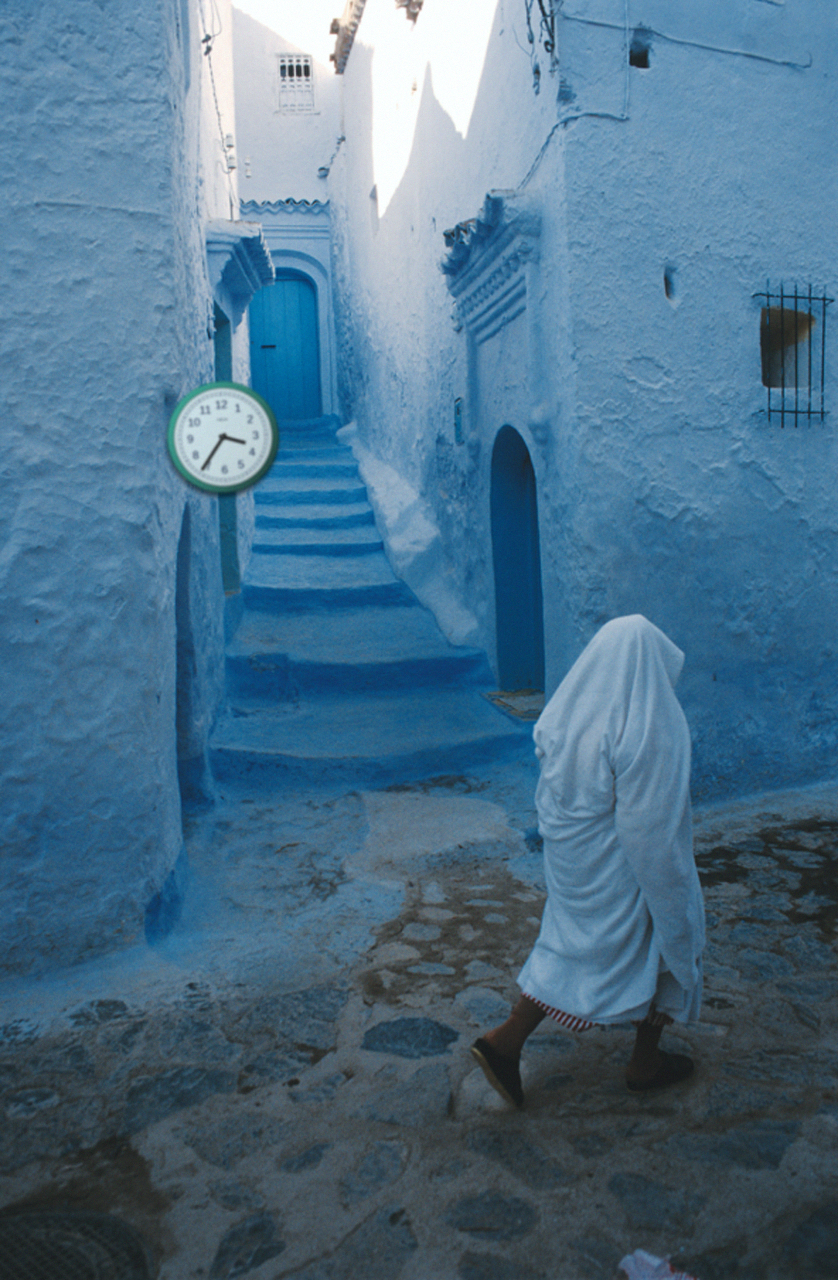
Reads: 3:36
